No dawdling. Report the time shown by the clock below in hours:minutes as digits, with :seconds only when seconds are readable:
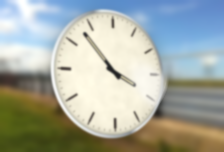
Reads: 3:53
